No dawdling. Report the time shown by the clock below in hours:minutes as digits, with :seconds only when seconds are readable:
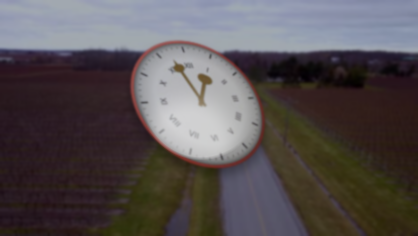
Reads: 12:57
